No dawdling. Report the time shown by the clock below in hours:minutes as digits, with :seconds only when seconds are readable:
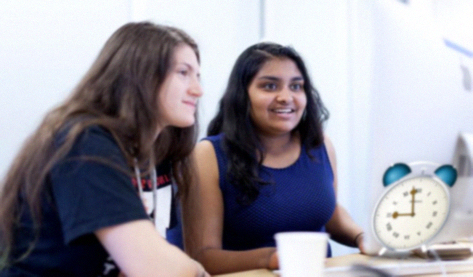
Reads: 8:58
